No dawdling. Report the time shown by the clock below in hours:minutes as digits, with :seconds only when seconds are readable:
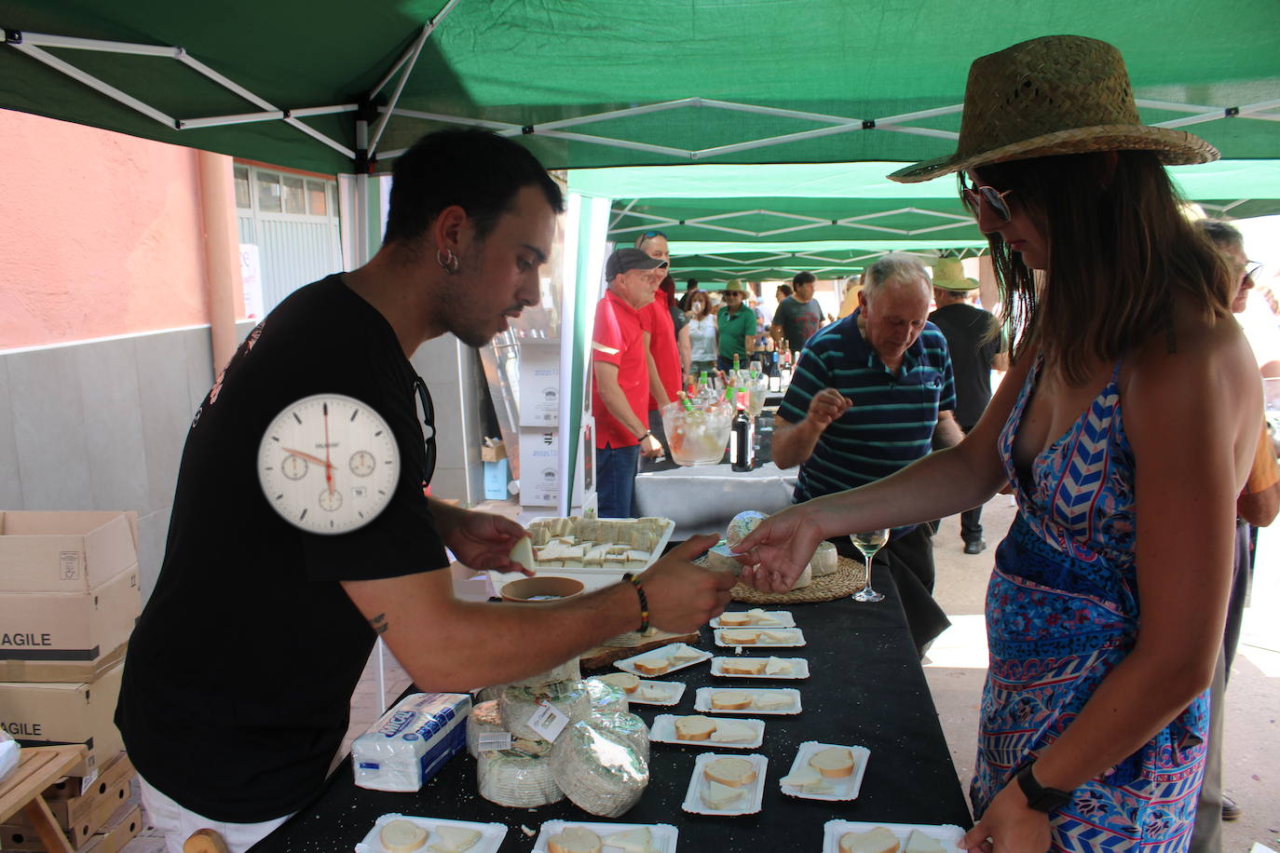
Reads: 5:49
